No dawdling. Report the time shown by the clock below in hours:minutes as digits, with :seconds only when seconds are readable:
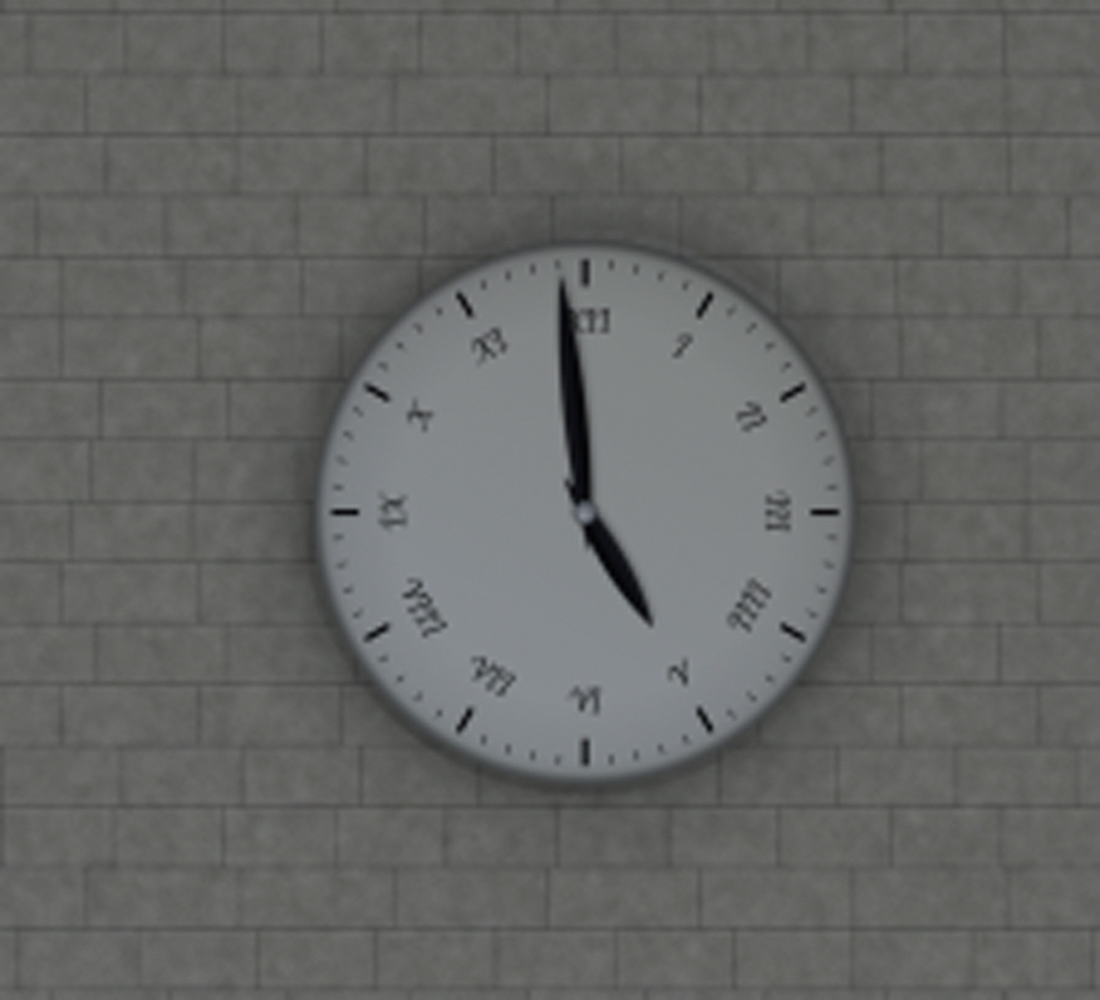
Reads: 4:59
